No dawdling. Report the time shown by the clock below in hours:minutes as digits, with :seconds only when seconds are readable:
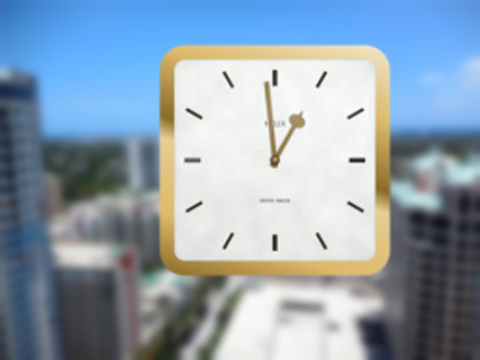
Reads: 12:59
